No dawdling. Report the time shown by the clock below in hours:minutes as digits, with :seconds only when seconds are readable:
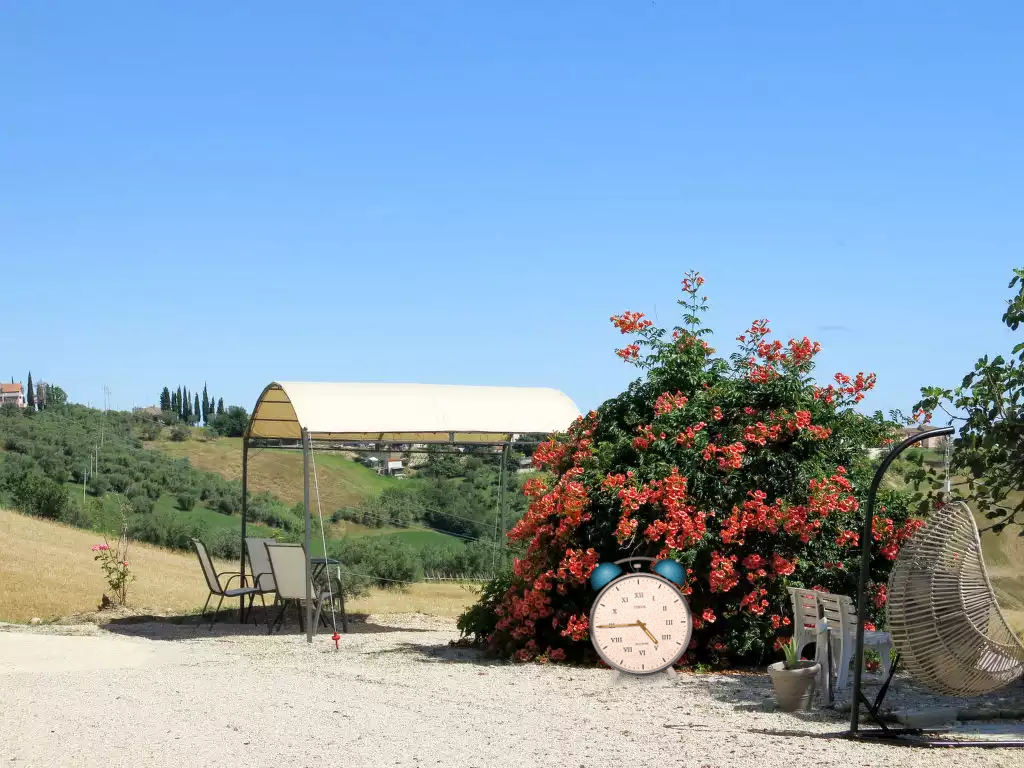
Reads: 4:45
